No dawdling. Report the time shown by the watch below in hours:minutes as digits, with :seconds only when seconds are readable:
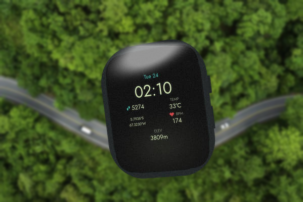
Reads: 2:10
